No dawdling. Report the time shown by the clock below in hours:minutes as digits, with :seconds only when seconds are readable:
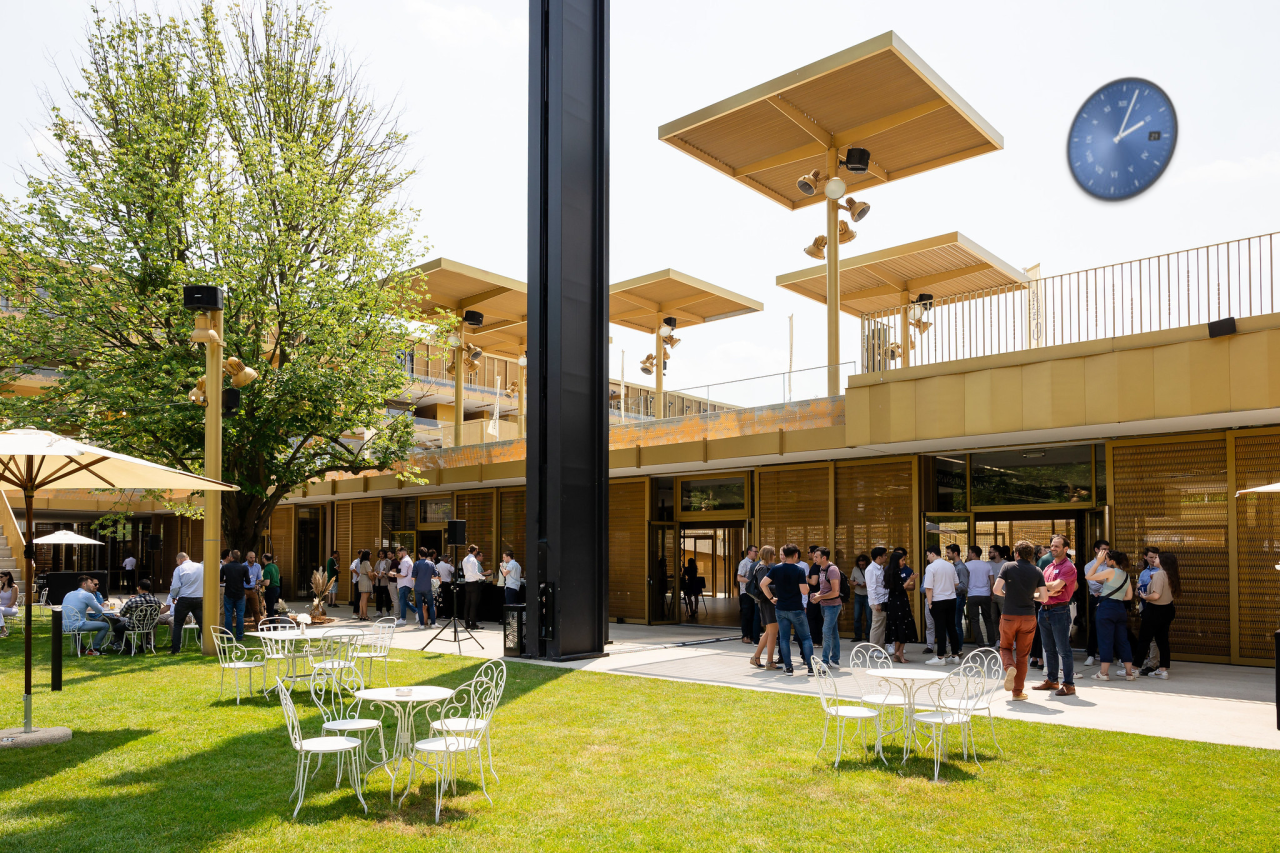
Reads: 2:03
